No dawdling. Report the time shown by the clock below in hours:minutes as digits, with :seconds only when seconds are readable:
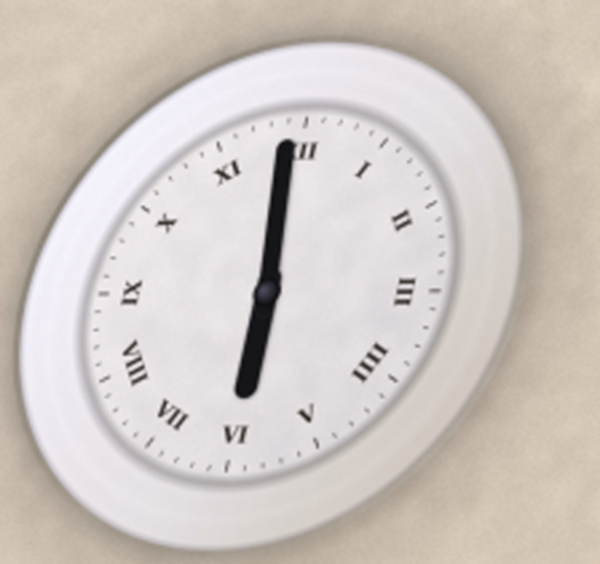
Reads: 5:59
